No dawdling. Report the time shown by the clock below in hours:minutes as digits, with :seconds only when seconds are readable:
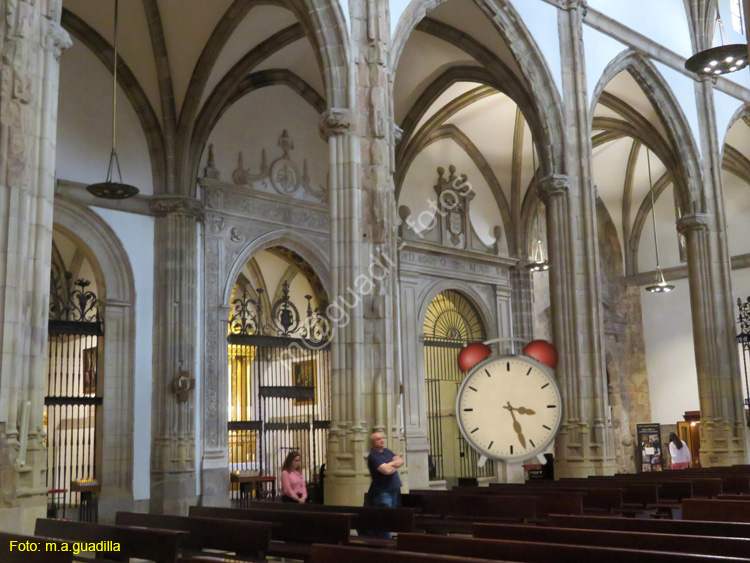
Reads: 3:27
